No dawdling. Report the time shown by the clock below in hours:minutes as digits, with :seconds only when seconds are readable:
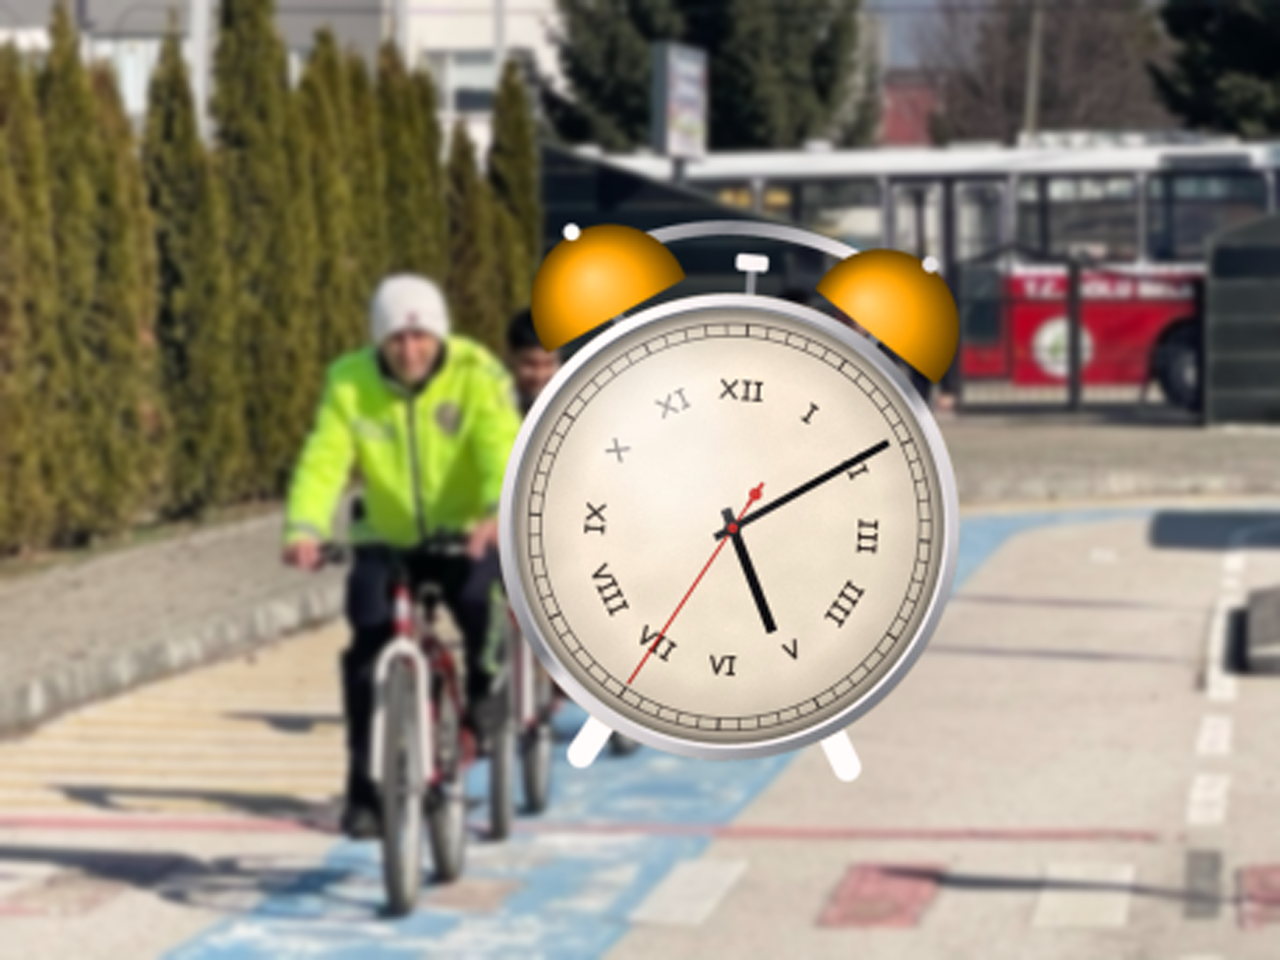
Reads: 5:09:35
